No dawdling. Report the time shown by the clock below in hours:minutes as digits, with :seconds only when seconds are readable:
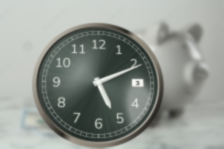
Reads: 5:11
